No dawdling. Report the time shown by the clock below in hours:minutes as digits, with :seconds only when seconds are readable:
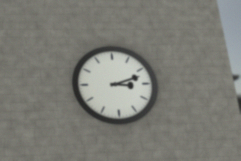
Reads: 3:12
